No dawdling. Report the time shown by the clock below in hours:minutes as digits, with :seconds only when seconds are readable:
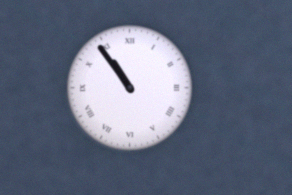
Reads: 10:54
